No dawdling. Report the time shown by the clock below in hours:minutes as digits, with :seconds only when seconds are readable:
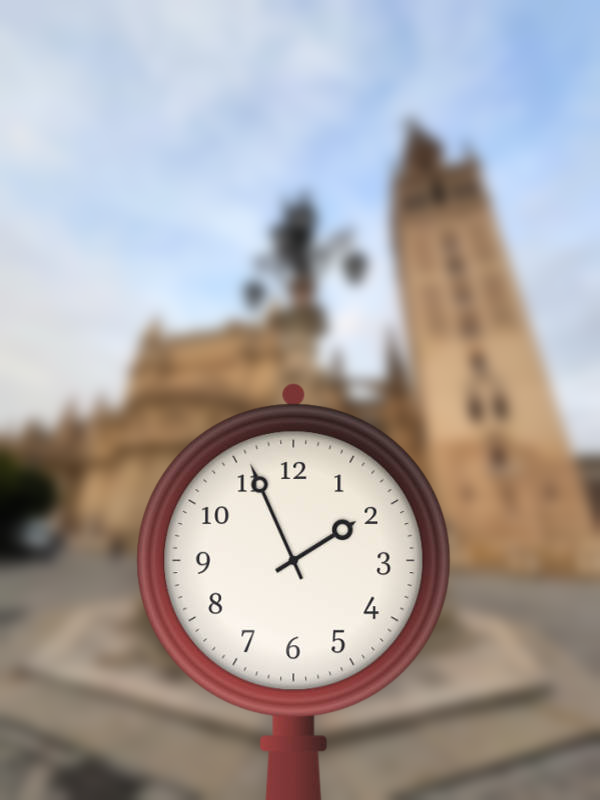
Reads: 1:56
